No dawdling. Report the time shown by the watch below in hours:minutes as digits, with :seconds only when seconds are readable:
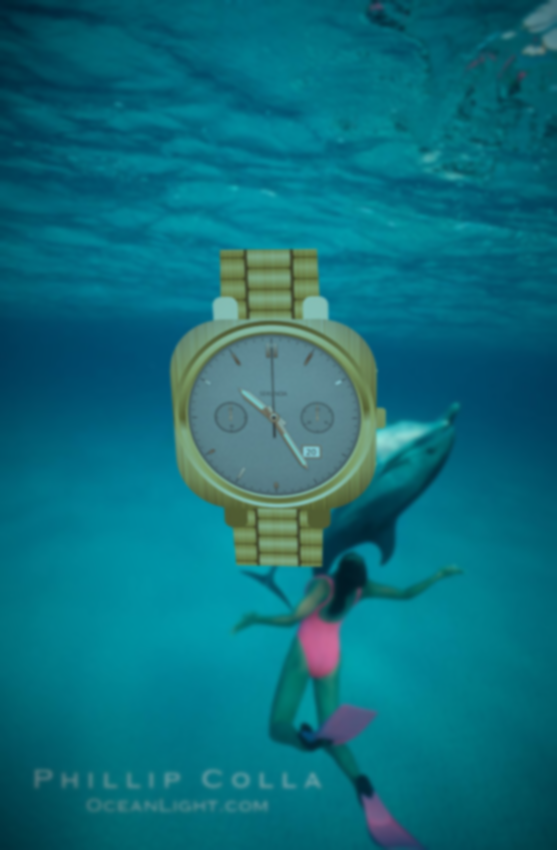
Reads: 10:25
